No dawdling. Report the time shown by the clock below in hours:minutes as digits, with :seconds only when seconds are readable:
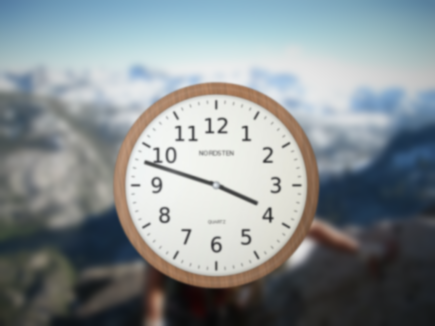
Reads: 3:48
